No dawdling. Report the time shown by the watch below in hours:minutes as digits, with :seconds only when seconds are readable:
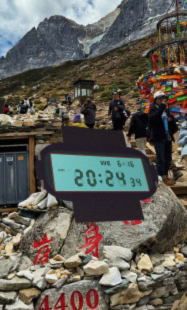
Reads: 20:24:34
